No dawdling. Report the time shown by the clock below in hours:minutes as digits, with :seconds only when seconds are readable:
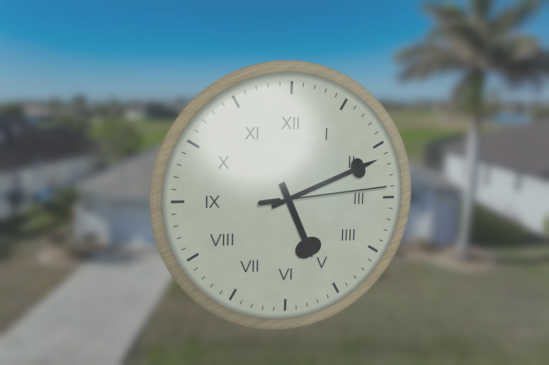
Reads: 5:11:14
